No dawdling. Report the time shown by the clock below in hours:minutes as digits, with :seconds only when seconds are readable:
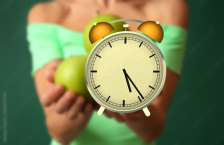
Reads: 5:24
